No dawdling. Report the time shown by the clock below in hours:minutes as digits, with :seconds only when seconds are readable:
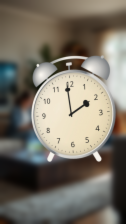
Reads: 1:59
